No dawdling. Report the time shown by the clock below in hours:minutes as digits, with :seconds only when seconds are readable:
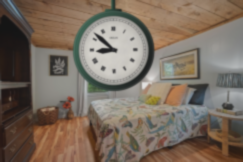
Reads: 8:52
